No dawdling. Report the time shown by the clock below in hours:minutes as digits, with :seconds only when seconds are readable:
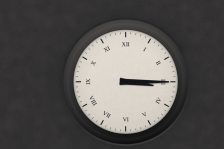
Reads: 3:15
